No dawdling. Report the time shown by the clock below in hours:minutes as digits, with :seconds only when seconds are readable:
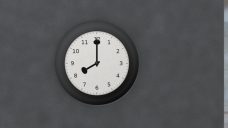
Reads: 8:00
